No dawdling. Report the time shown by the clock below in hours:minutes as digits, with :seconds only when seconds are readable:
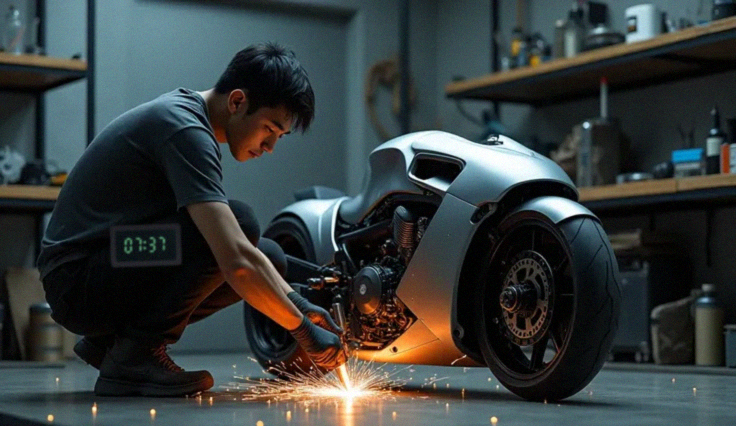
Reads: 7:37
